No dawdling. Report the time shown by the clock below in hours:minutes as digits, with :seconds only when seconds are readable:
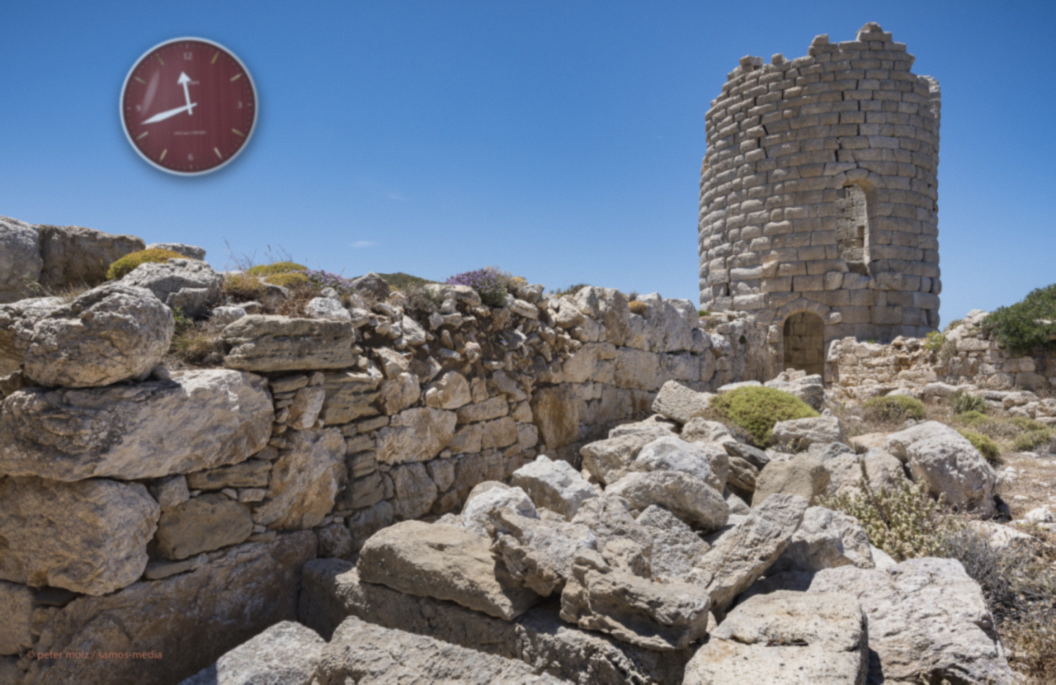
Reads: 11:42
